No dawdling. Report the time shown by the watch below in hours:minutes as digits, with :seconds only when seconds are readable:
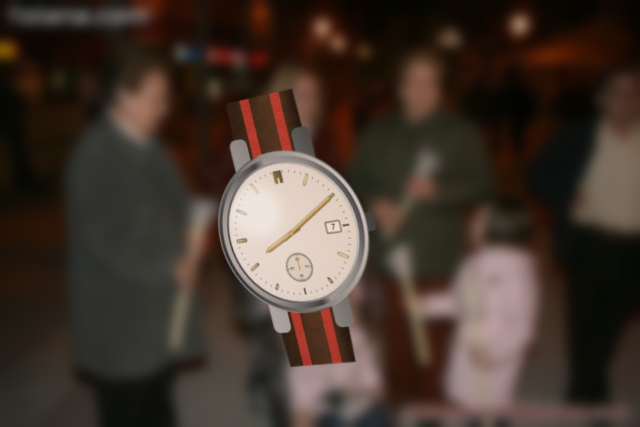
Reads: 8:10
